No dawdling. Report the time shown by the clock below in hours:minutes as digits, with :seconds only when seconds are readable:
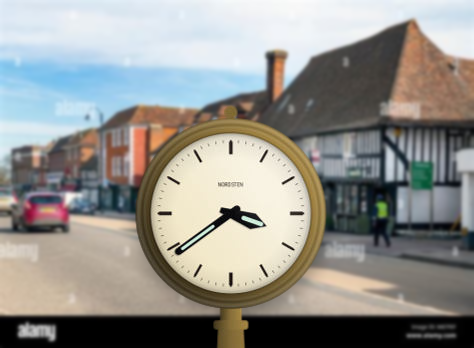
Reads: 3:39
